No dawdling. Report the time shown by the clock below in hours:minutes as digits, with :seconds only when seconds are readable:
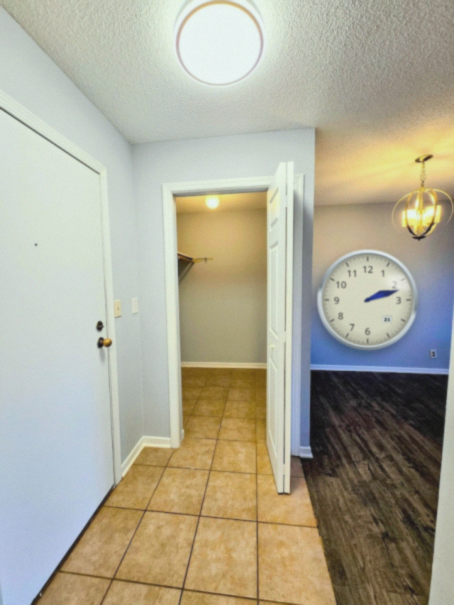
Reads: 2:12
